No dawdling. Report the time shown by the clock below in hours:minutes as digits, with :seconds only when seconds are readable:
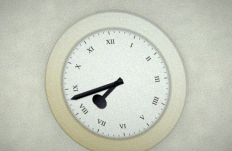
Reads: 7:43
